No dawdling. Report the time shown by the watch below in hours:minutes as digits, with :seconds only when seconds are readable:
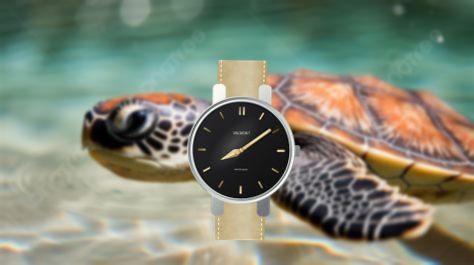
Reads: 8:09
